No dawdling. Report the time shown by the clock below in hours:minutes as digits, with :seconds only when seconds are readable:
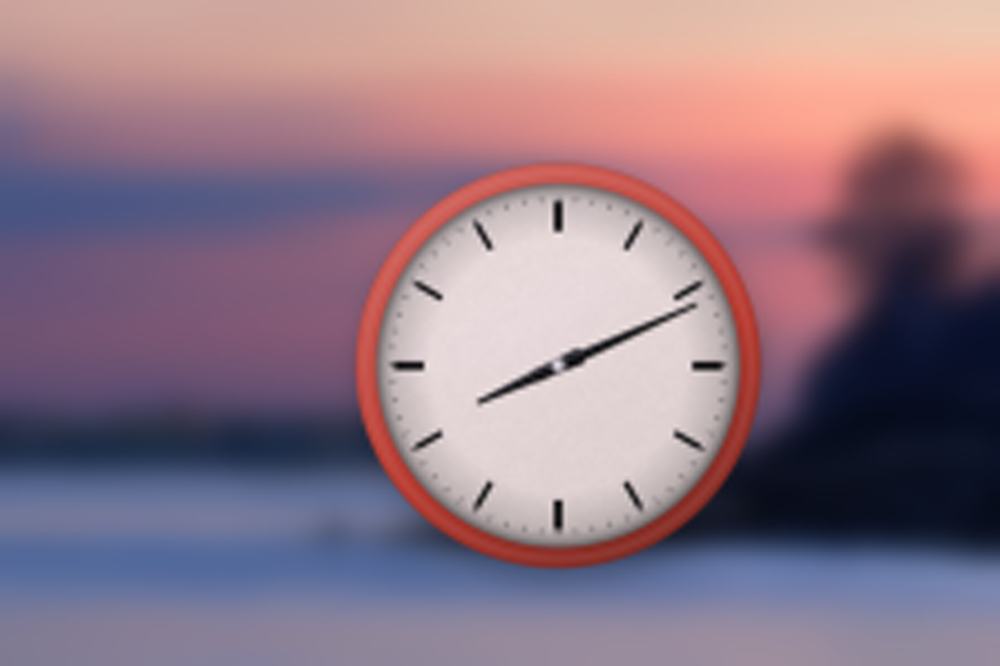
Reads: 8:11
